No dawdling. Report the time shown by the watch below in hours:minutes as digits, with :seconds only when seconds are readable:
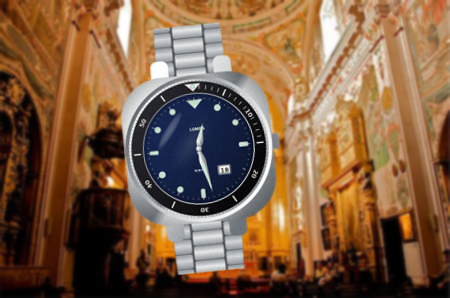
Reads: 12:28
